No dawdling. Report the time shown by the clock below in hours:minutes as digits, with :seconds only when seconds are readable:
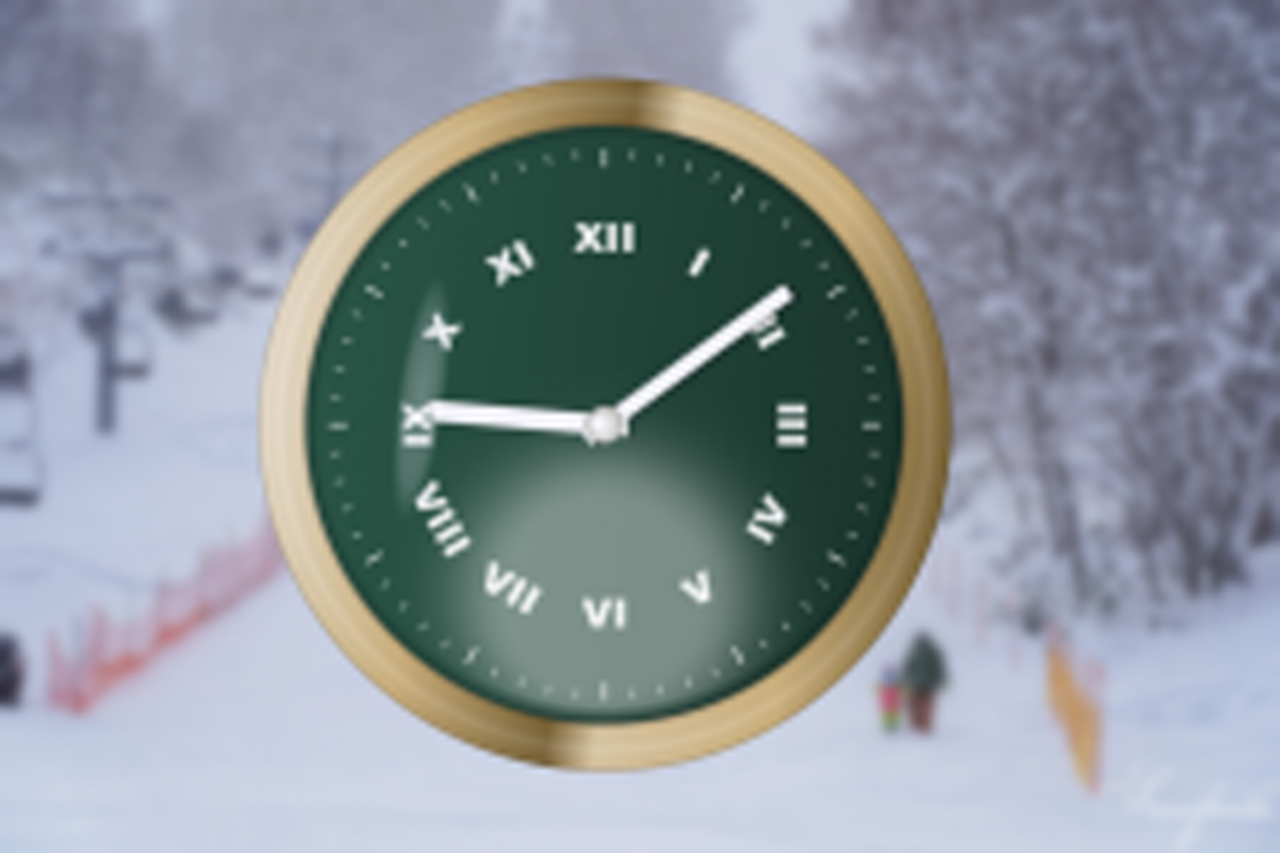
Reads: 9:09
